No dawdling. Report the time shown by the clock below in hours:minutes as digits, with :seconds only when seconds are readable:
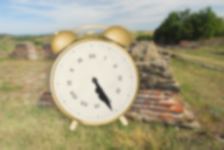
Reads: 5:26
